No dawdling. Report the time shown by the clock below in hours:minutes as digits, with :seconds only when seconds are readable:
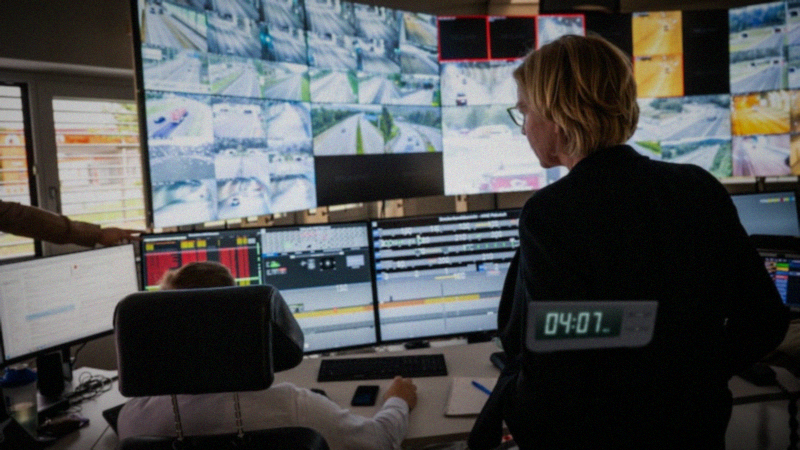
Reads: 4:07
